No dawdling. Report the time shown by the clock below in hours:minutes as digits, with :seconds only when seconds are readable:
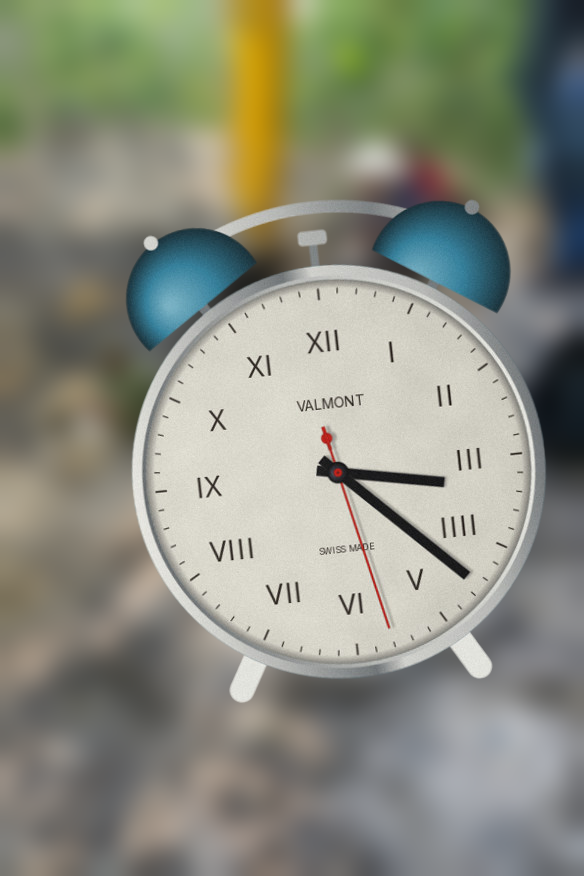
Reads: 3:22:28
